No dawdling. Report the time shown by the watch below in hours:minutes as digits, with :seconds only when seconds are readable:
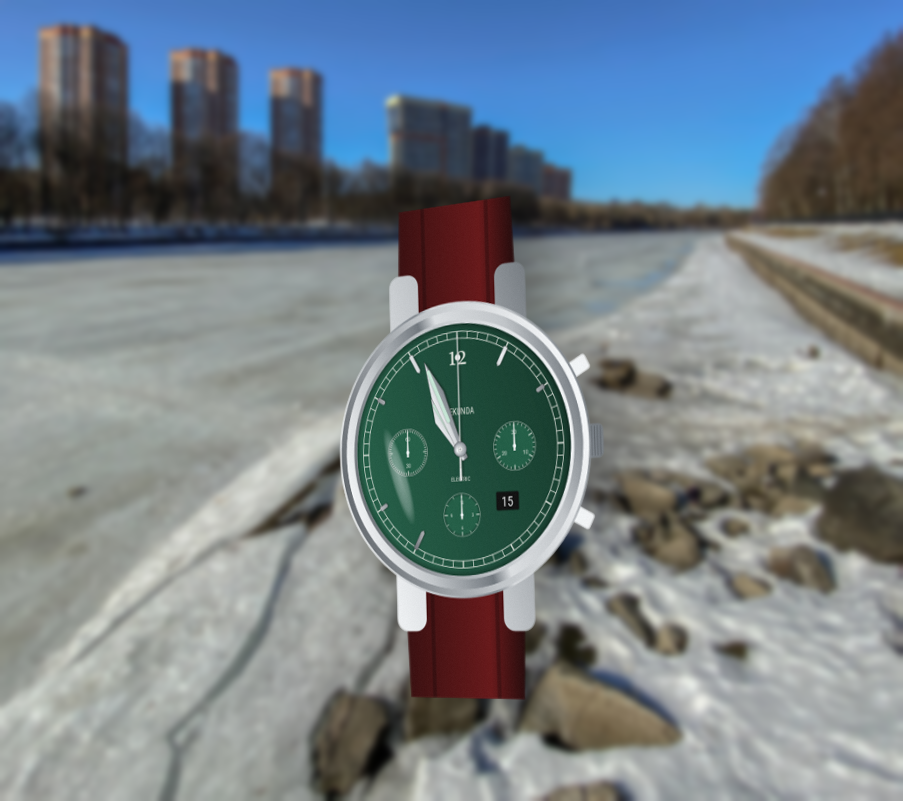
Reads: 10:56
